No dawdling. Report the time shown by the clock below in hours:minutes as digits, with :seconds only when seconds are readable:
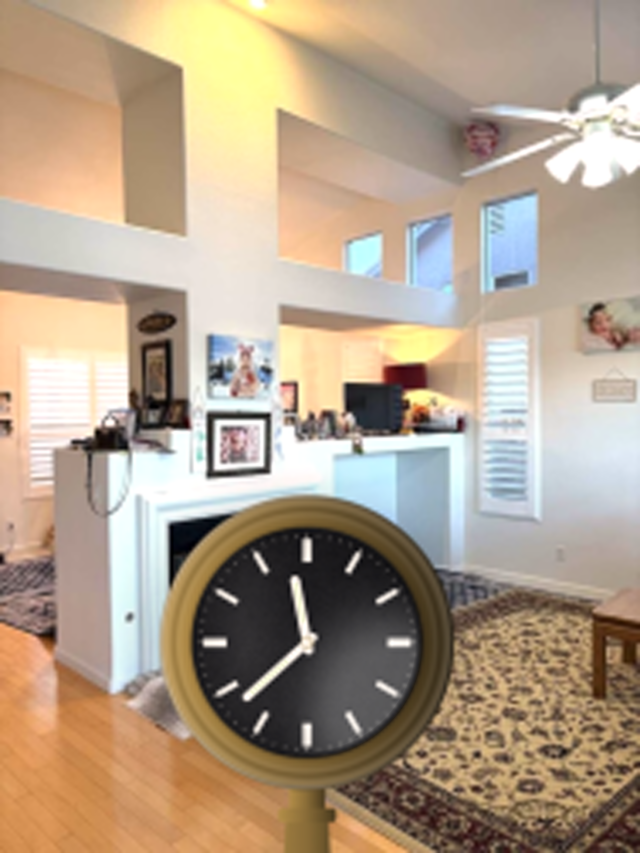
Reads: 11:38
